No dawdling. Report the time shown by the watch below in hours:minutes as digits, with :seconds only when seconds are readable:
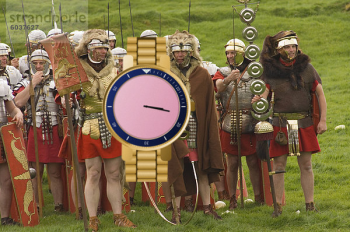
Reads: 3:17
